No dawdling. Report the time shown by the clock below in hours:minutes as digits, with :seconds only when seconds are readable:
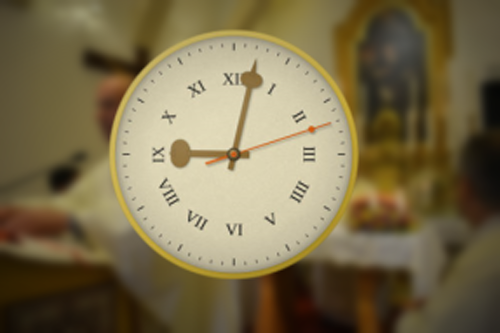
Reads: 9:02:12
